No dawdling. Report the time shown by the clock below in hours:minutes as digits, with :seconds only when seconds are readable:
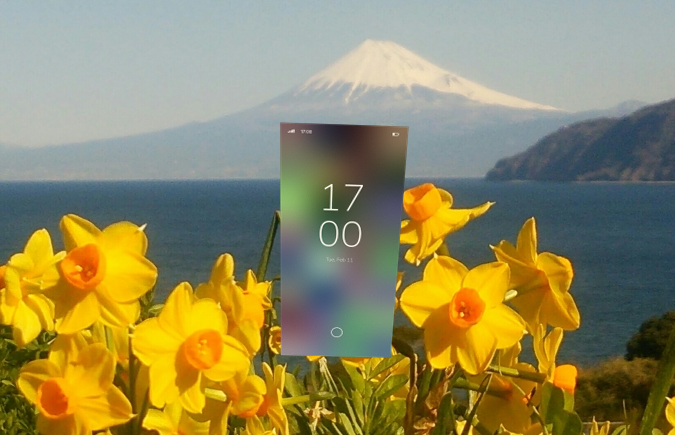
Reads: 17:00
